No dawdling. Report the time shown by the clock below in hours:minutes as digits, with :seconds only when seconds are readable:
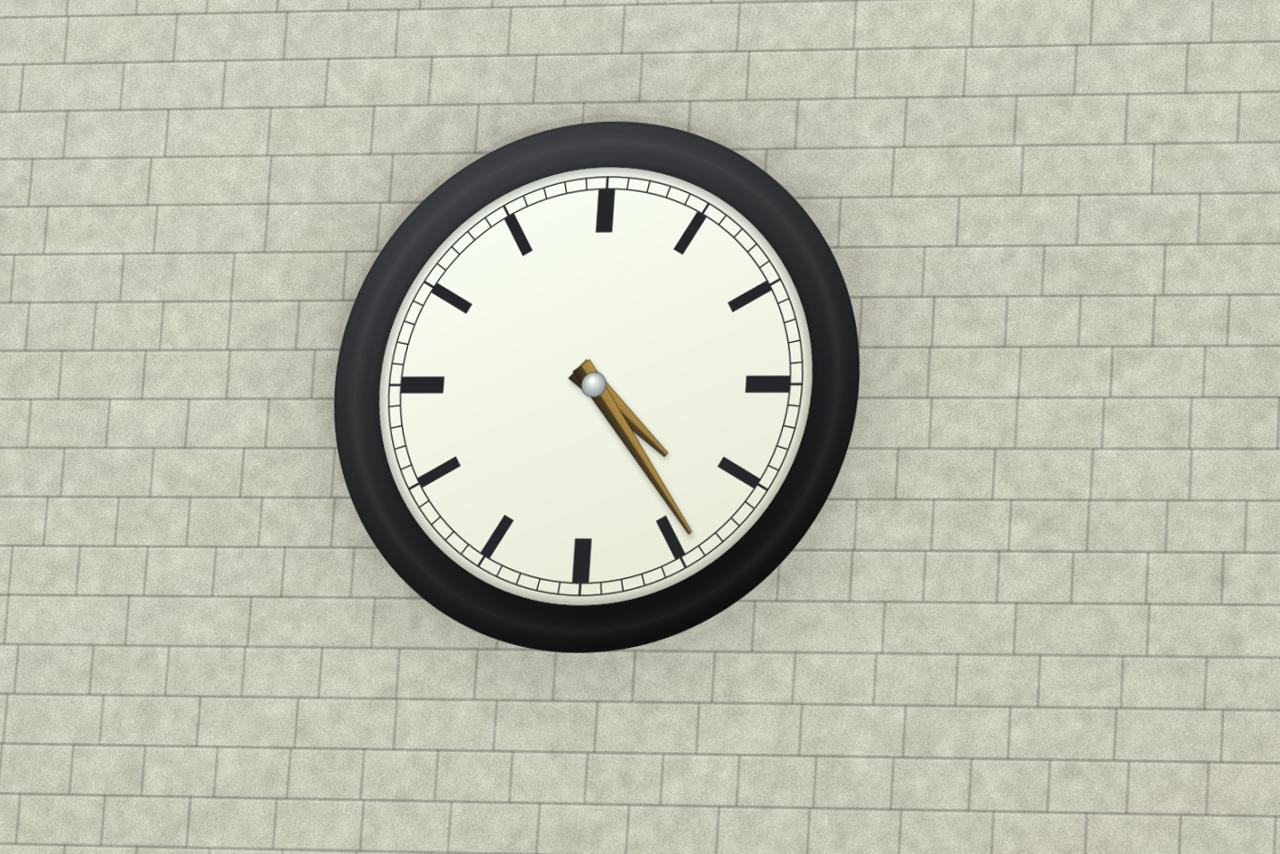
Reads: 4:24
